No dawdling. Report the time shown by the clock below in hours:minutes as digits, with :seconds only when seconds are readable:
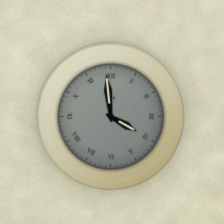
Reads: 3:59
